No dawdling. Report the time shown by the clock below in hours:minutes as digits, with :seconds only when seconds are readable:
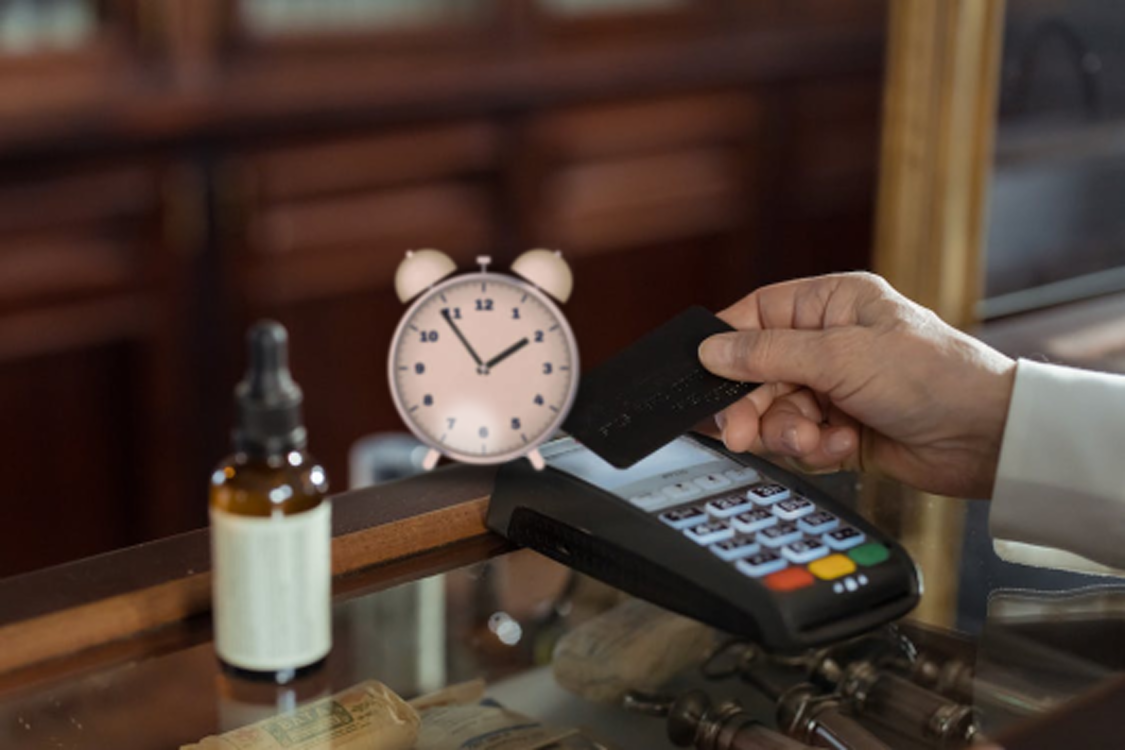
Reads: 1:54
